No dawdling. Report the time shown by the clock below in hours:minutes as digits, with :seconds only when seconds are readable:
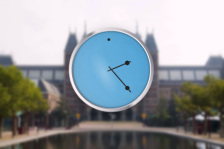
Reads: 2:24
